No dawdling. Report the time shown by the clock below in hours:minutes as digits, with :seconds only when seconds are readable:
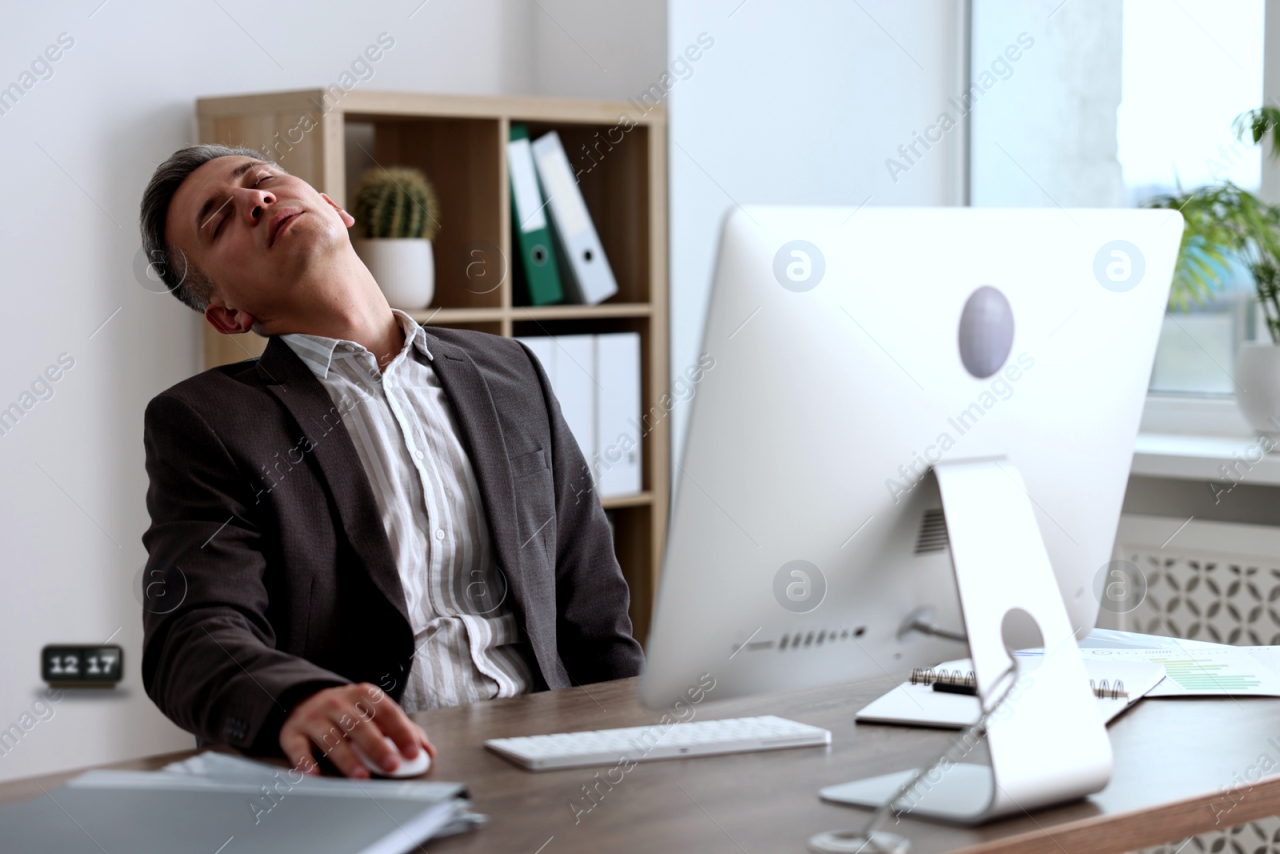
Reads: 12:17
